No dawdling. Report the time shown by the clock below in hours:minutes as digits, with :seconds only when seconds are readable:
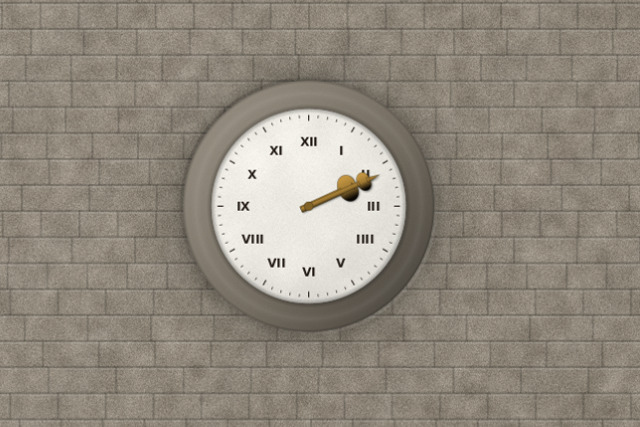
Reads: 2:11
